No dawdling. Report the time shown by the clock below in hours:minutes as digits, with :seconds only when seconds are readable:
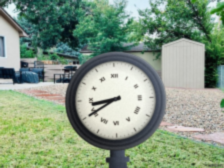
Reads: 8:40
